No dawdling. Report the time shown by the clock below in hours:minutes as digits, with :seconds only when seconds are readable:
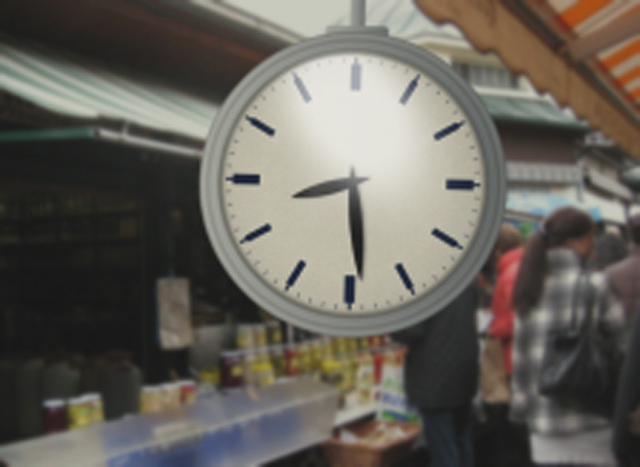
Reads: 8:29
